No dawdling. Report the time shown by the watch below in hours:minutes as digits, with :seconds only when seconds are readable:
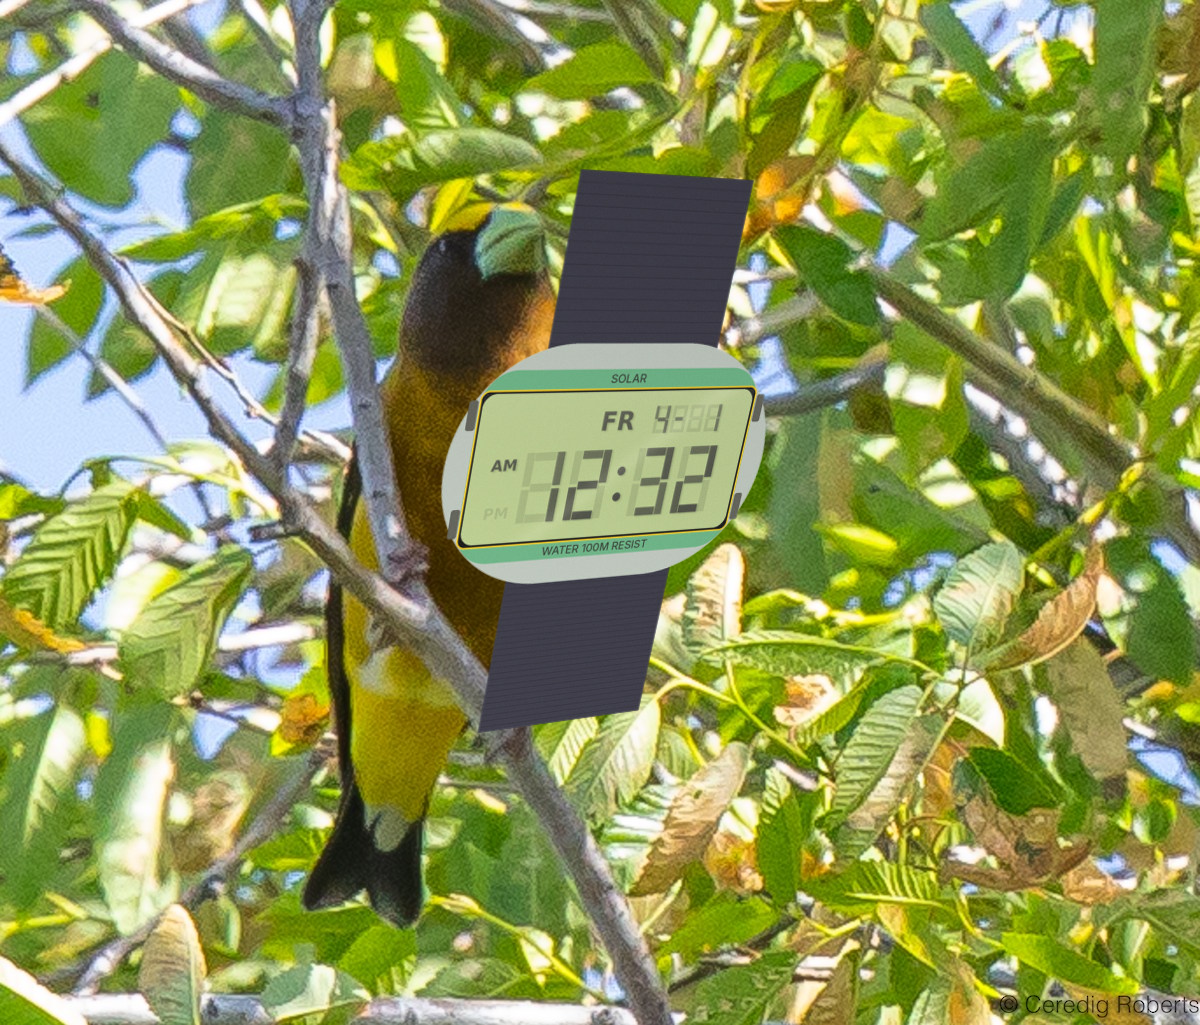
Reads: 12:32
